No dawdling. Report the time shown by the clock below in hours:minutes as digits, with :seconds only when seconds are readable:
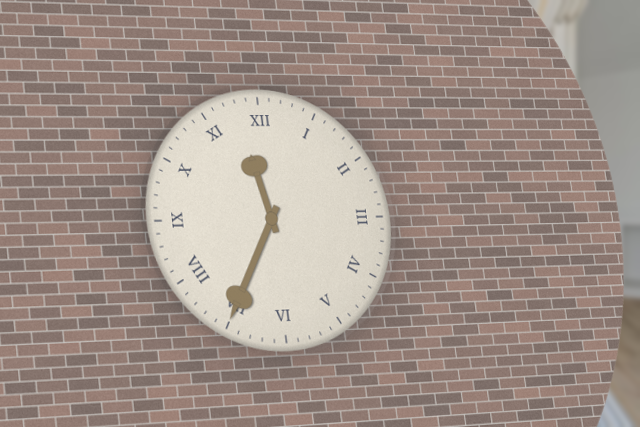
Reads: 11:35
